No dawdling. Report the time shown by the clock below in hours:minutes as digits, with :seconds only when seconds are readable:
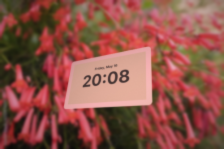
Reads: 20:08
